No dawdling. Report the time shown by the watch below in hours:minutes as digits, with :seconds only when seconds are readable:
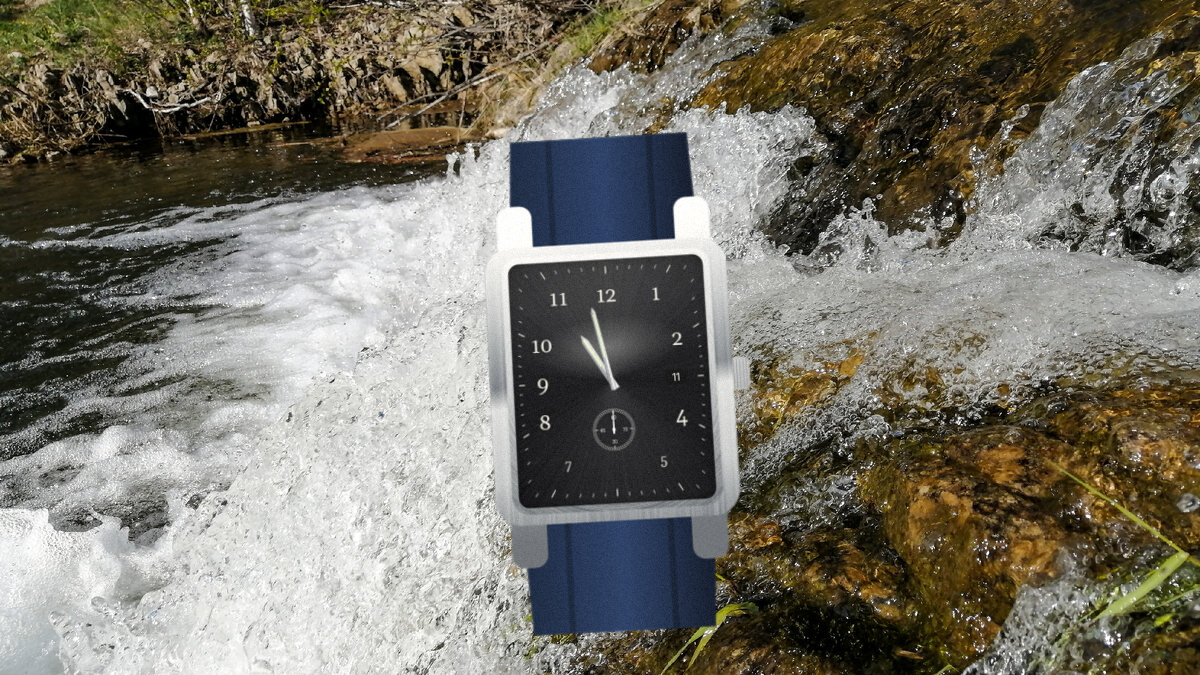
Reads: 10:58
